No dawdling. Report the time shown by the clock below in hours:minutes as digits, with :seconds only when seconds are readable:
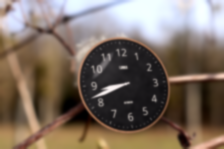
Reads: 8:42
